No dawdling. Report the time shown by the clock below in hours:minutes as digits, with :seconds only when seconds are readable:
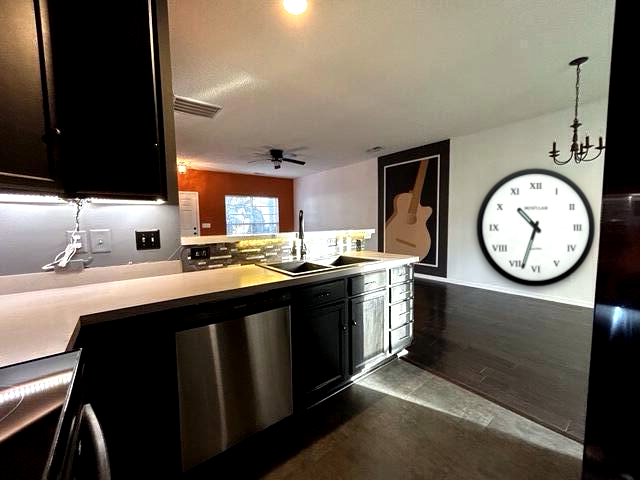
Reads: 10:33
